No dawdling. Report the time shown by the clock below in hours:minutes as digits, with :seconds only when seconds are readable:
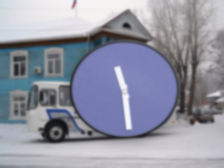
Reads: 11:29
